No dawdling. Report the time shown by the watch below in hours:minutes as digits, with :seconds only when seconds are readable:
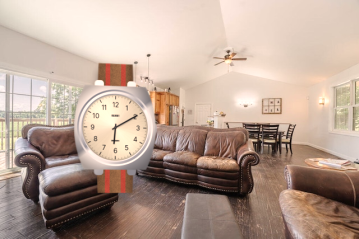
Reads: 6:10
